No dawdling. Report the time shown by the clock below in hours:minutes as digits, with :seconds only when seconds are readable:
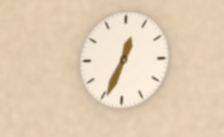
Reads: 12:34
